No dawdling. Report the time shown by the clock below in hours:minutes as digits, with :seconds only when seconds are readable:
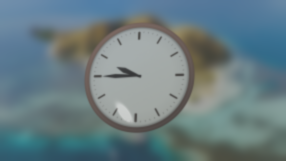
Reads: 9:45
